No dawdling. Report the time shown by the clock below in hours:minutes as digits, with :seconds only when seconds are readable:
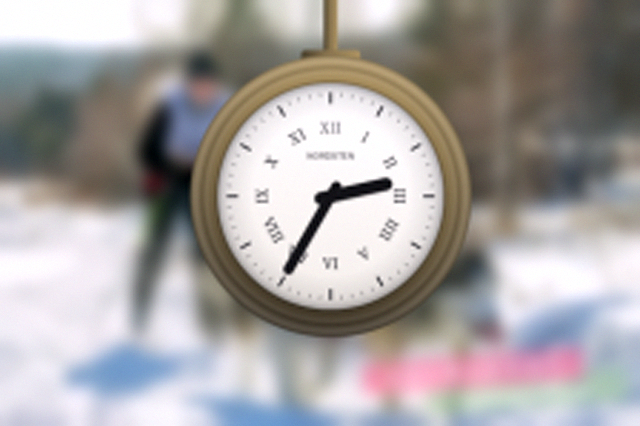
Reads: 2:35
